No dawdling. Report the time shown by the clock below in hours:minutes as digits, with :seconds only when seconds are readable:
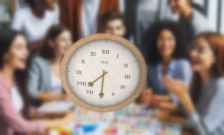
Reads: 7:30
